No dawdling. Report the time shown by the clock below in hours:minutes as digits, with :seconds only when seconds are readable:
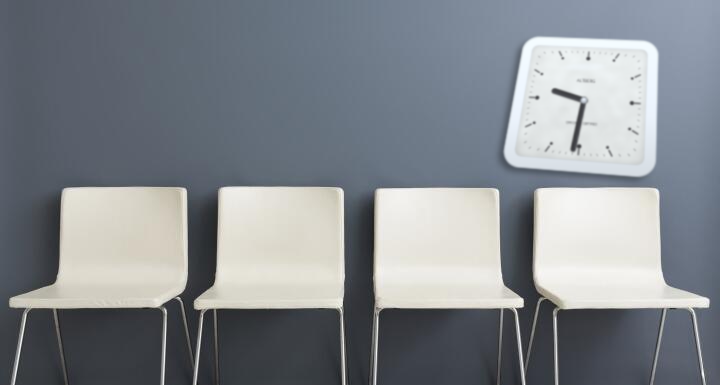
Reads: 9:31
